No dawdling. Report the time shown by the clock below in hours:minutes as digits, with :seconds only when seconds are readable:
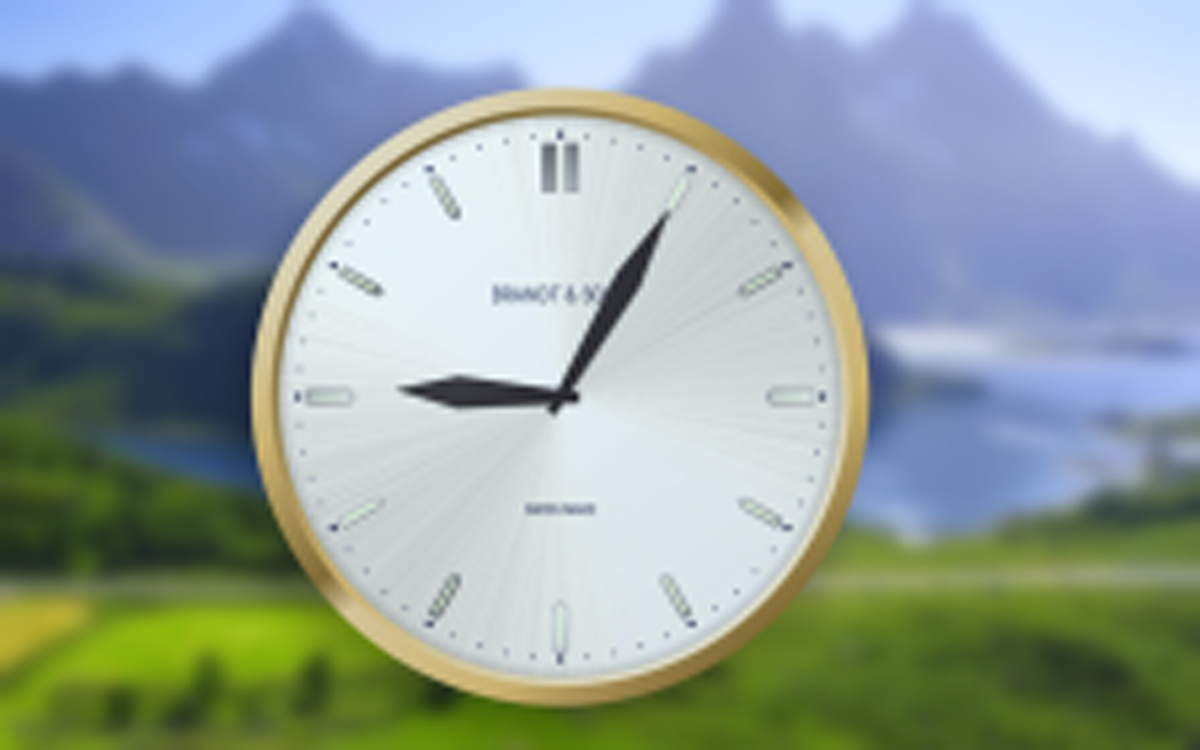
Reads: 9:05
